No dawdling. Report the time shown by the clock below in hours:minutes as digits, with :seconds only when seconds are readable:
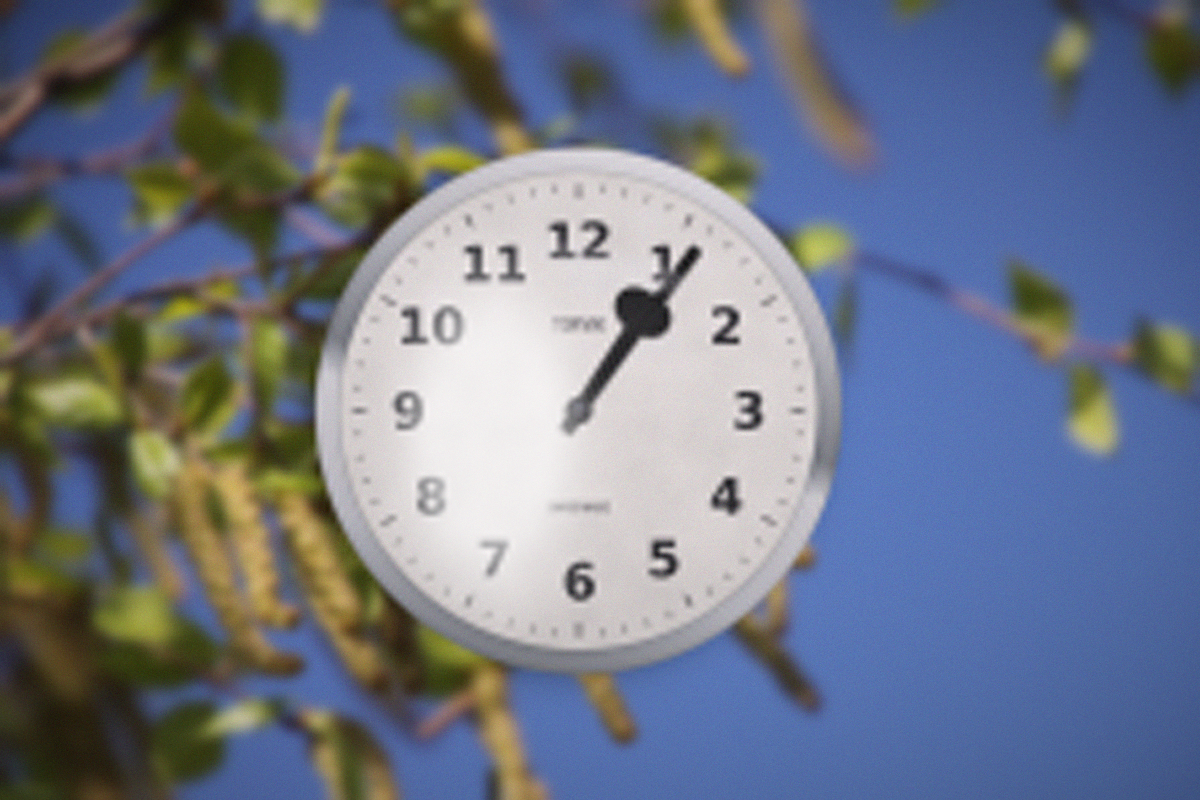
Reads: 1:06
